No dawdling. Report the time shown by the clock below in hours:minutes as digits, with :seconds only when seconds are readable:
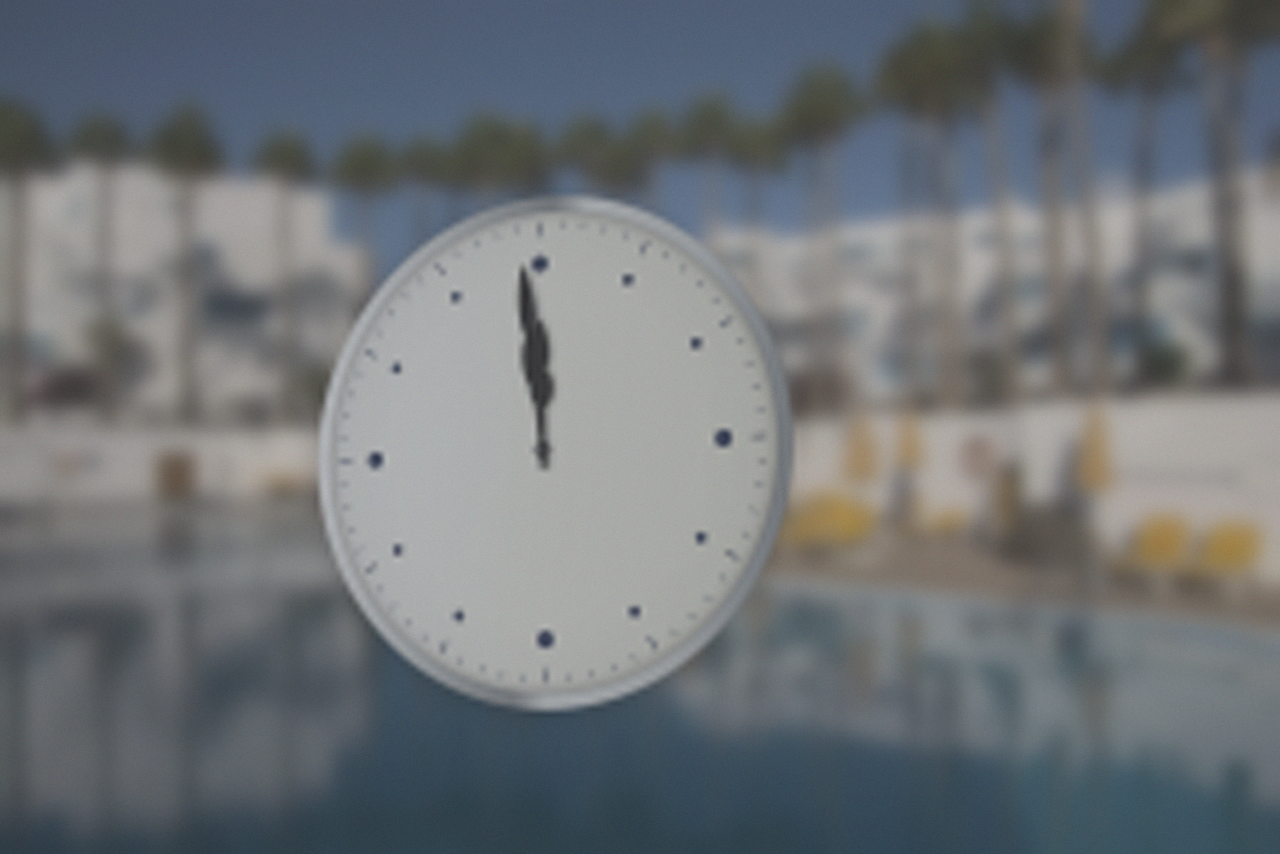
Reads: 11:59
